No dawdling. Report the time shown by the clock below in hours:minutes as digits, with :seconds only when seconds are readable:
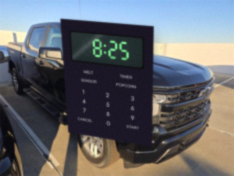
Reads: 8:25
